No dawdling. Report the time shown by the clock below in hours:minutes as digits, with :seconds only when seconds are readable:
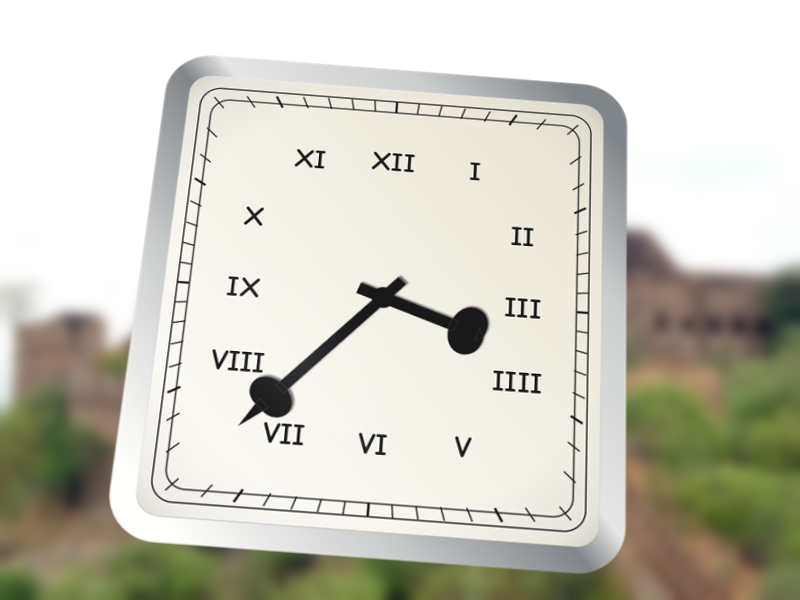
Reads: 3:37
